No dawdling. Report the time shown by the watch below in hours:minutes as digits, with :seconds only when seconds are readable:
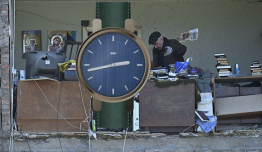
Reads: 2:43
